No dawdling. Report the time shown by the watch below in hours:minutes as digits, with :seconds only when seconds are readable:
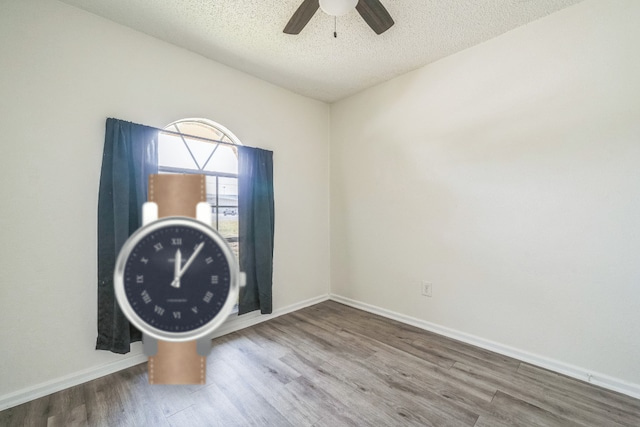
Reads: 12:06
